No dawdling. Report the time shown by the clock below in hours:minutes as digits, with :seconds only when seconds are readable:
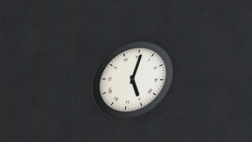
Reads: 5:01
